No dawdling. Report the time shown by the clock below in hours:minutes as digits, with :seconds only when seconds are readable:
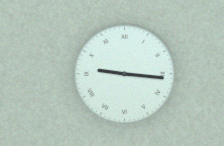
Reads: 9:16
